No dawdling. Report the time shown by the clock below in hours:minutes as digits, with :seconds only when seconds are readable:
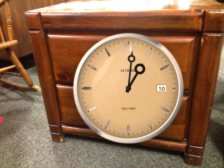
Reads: 1:01
